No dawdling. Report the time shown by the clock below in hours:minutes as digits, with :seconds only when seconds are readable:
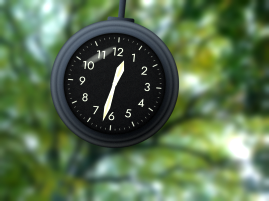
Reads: 12:32
